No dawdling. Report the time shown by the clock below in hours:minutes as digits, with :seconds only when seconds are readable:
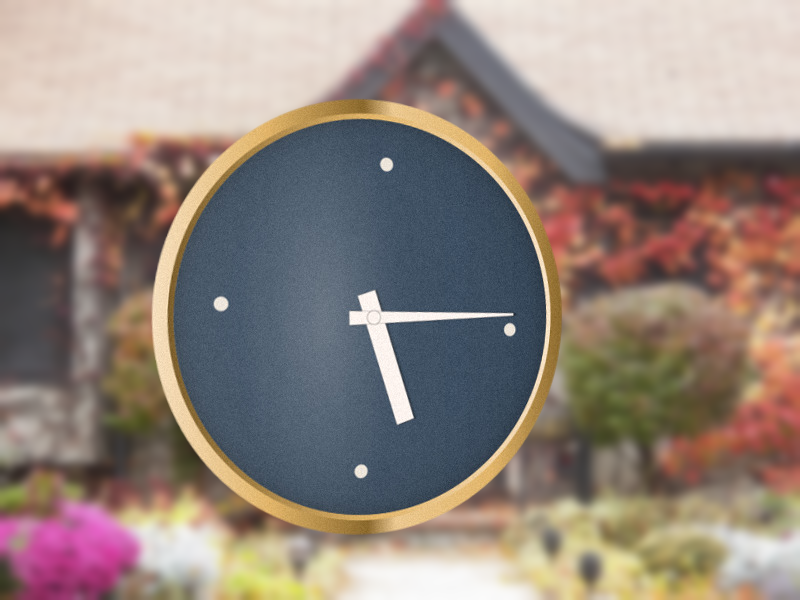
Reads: 5:14
